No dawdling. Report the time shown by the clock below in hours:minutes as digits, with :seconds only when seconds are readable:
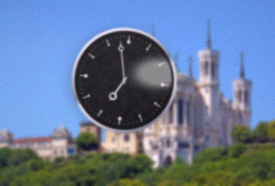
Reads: 6:58
